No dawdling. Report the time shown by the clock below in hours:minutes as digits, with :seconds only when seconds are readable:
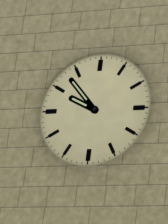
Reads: 9:53
